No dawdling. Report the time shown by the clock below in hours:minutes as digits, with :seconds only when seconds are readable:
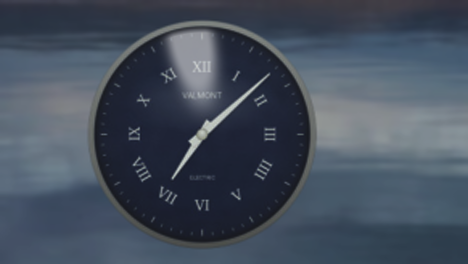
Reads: 7:08
